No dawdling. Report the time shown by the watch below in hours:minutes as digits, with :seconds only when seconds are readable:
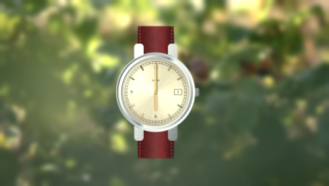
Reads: 6:00
